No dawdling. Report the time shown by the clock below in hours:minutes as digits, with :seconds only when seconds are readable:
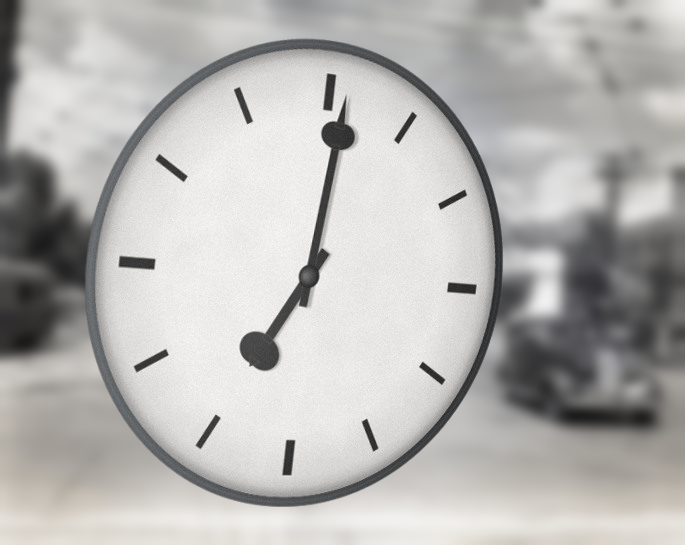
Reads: 7:01
